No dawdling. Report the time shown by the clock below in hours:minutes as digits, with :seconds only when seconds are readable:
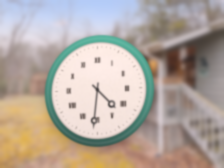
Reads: 4:31
